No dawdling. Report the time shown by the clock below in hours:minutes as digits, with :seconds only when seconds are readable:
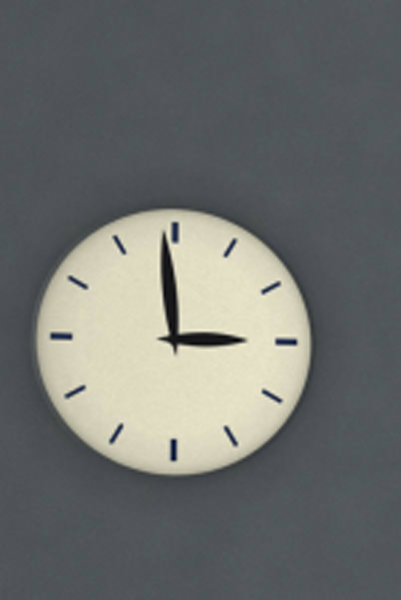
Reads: 2:59
